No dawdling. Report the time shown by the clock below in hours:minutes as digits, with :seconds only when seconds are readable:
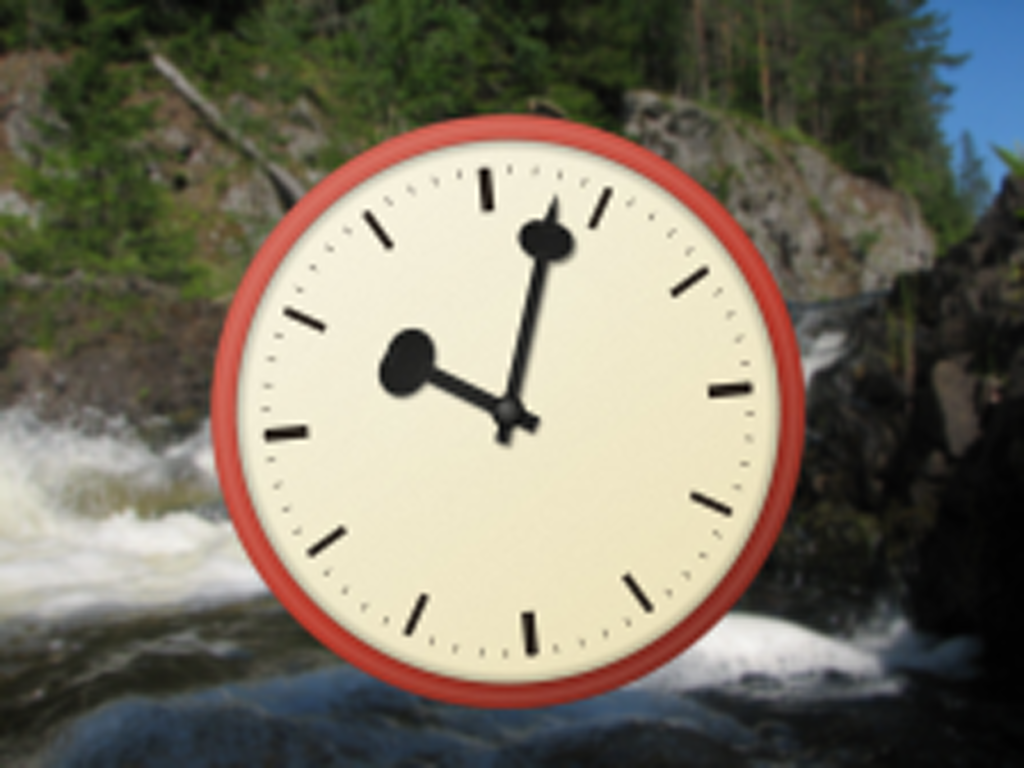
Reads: 10:03
